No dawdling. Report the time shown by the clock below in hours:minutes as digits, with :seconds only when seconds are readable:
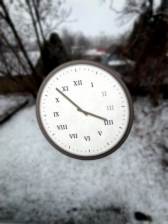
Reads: 3:53
